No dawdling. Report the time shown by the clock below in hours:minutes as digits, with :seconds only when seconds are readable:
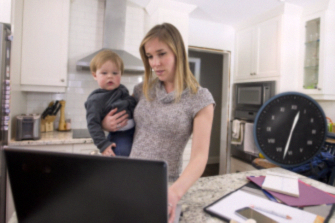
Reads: 12:32
